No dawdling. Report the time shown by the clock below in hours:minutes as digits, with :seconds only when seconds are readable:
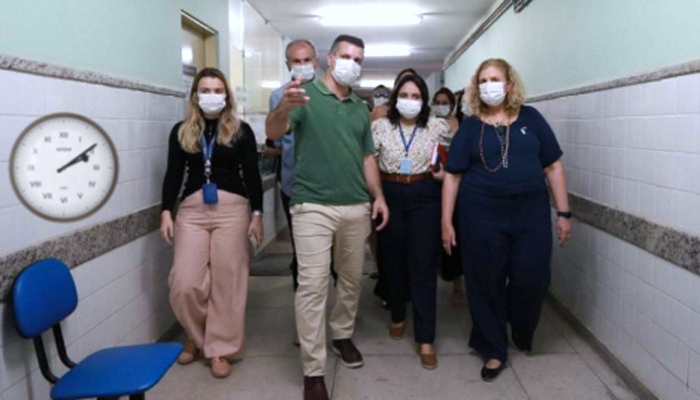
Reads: 2:09
